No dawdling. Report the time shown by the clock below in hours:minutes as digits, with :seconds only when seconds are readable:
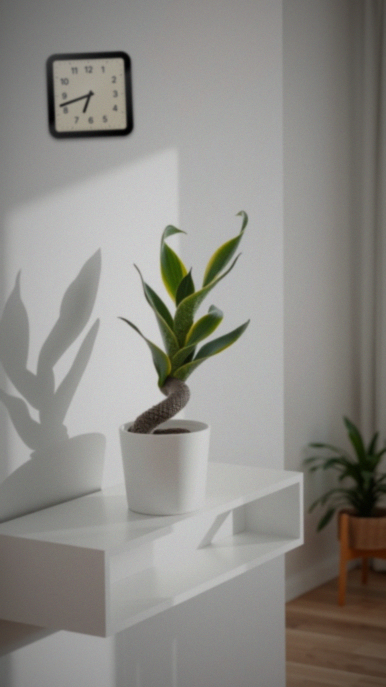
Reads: 6:42
